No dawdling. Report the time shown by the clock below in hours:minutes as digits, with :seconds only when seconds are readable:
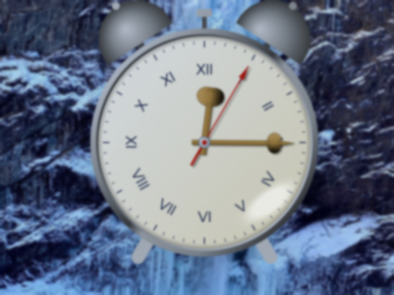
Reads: 12:15:05
